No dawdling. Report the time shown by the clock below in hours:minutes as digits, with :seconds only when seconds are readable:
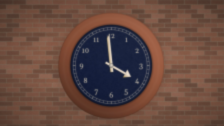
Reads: 3:59
